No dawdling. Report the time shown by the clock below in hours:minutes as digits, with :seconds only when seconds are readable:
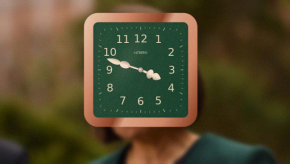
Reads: 3:48
